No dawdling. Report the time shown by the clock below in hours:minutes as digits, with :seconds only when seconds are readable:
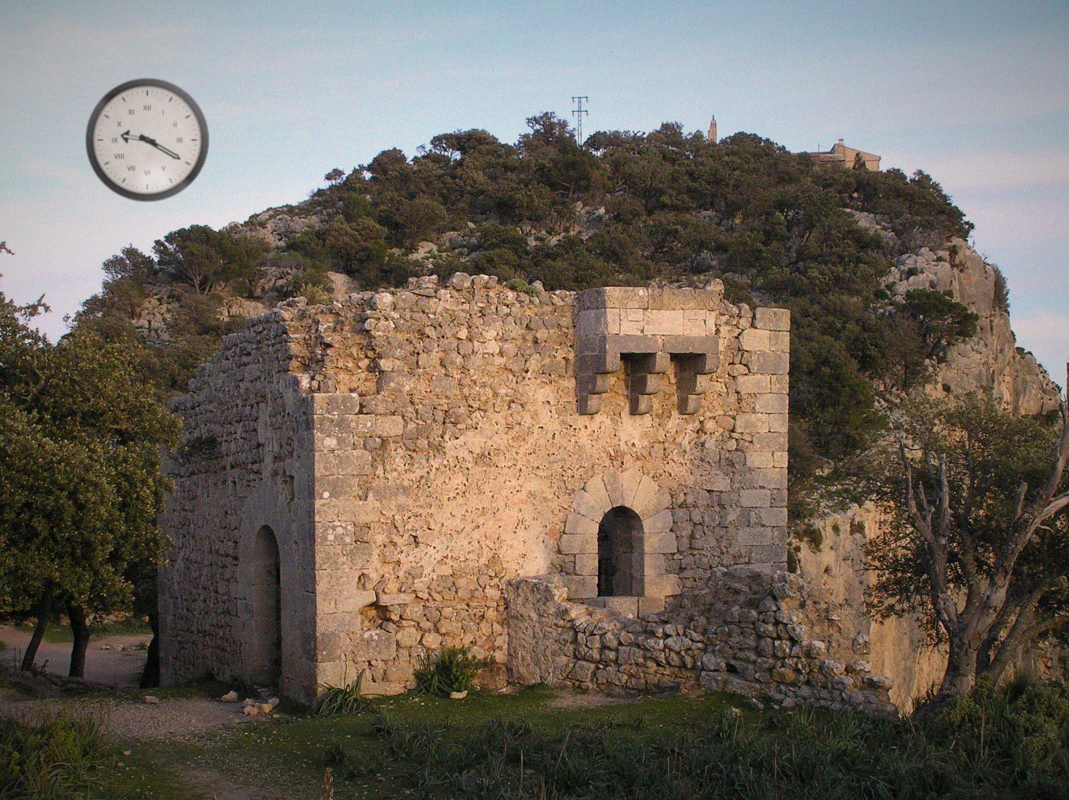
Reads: 9:20
